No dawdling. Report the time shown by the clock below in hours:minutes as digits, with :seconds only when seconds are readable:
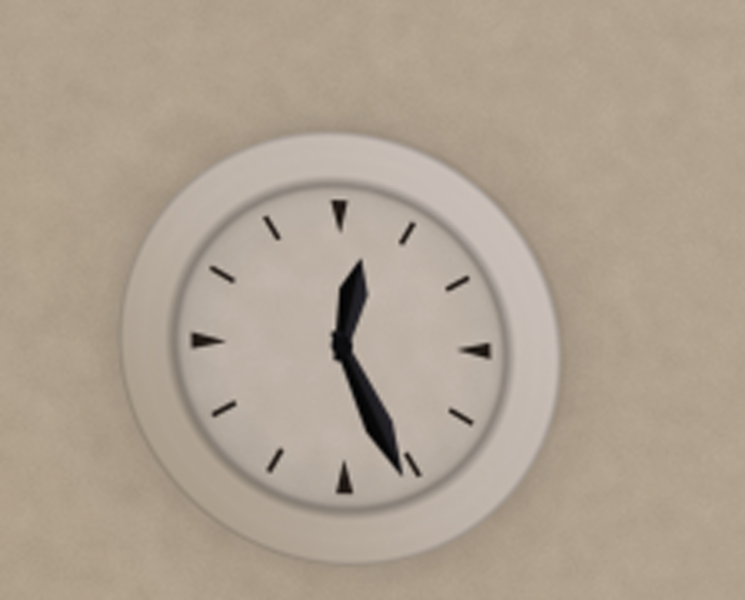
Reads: 12:26
